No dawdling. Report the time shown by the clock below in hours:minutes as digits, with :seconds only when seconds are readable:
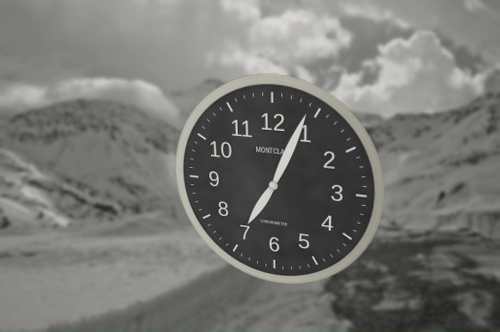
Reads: 7:04
